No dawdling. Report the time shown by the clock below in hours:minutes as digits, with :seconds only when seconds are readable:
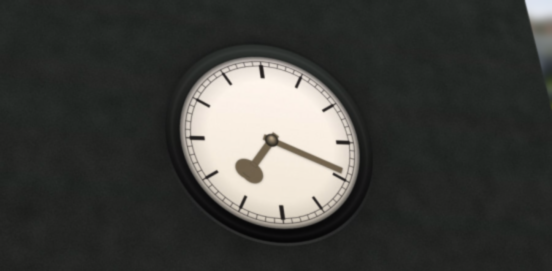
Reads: 7:19
